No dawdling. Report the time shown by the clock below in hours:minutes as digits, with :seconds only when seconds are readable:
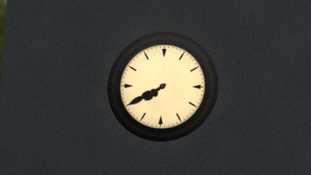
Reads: 7:40
